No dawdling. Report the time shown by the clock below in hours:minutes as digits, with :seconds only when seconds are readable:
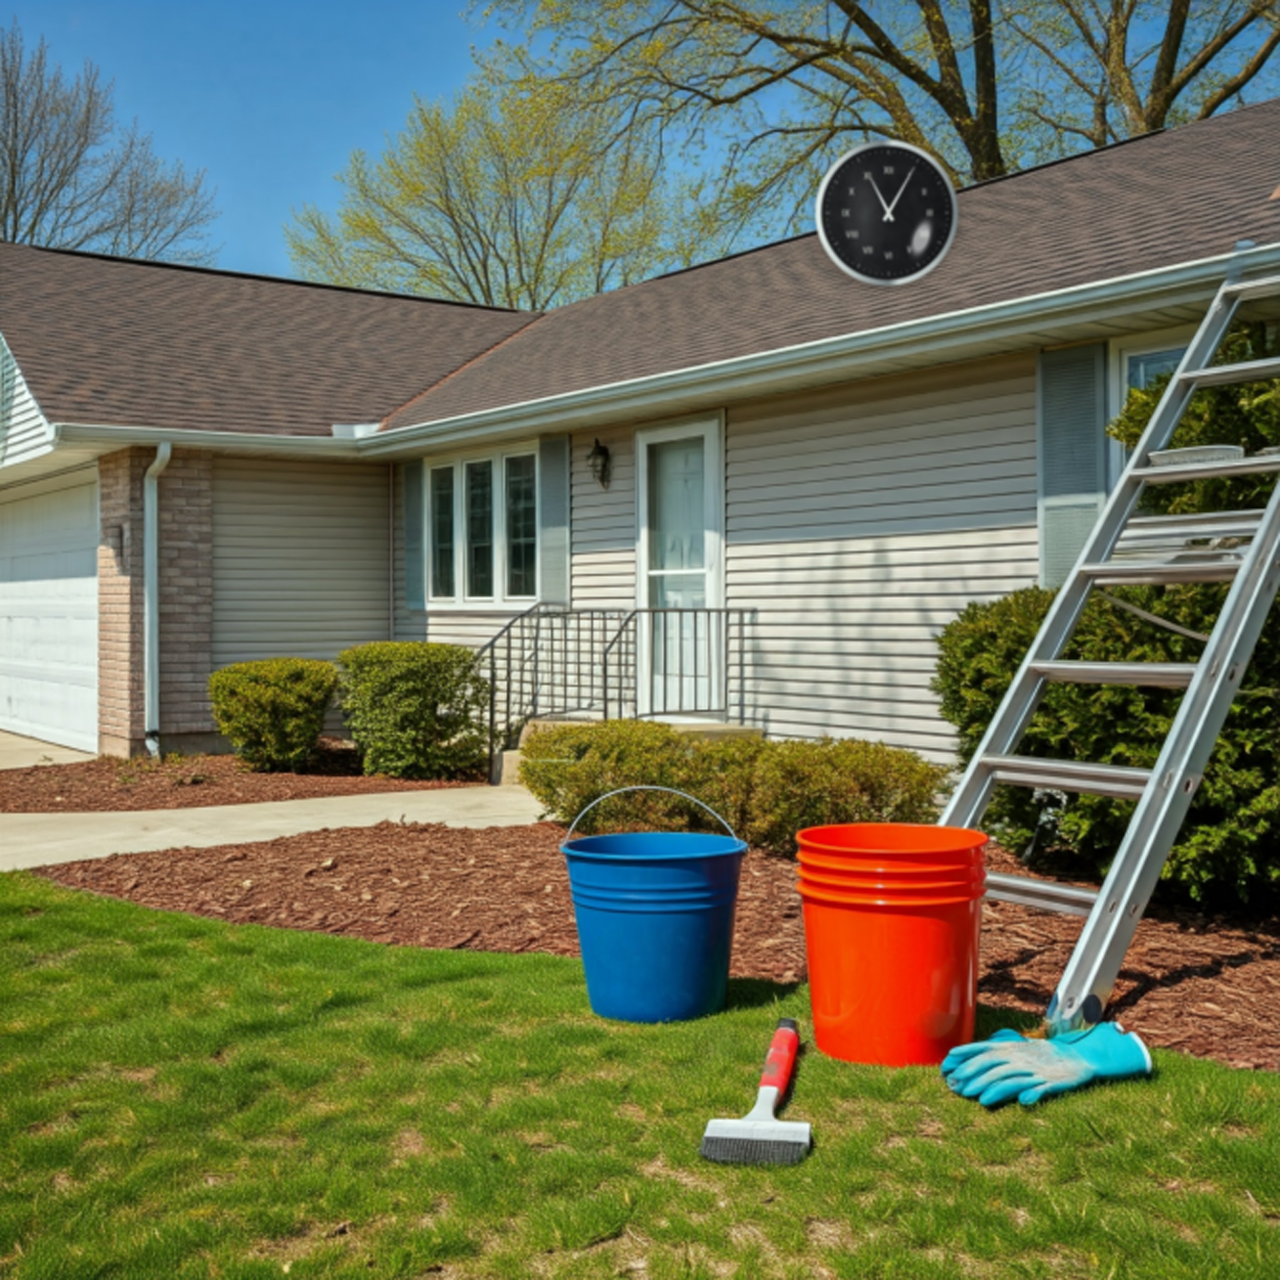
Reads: 11:05
